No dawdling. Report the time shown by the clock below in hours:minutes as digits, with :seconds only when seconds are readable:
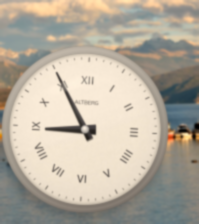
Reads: 8:55
